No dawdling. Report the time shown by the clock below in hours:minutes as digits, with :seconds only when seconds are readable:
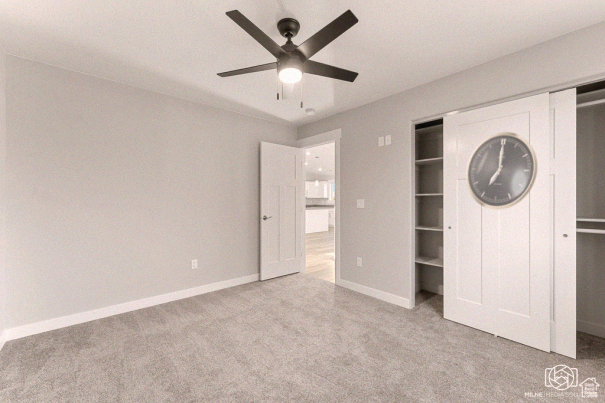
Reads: 7:00
